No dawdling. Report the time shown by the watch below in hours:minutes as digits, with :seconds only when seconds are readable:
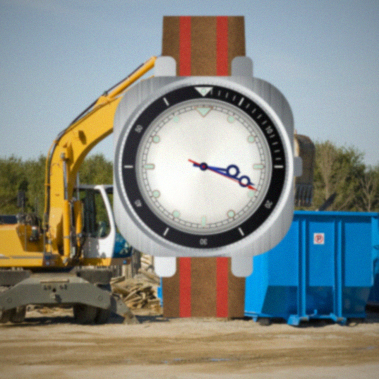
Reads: 3:18:19
